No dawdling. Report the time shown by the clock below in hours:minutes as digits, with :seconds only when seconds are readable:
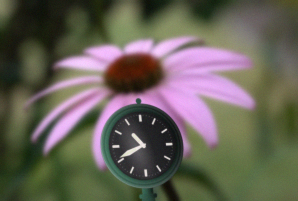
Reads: 10:41
